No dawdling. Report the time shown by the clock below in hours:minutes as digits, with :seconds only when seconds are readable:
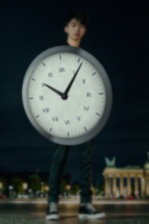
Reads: 10:06
